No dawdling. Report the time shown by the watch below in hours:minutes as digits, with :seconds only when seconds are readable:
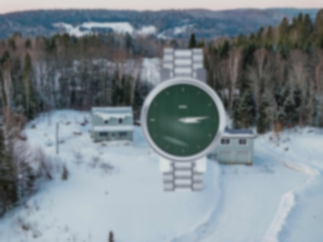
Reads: 3:14
